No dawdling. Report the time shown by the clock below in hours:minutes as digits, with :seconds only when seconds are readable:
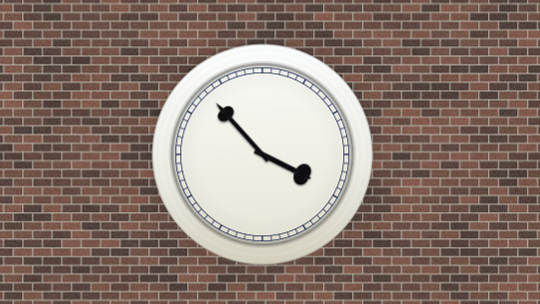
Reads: 3:53
